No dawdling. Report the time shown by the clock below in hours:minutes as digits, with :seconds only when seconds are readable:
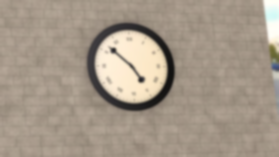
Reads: 4:52
